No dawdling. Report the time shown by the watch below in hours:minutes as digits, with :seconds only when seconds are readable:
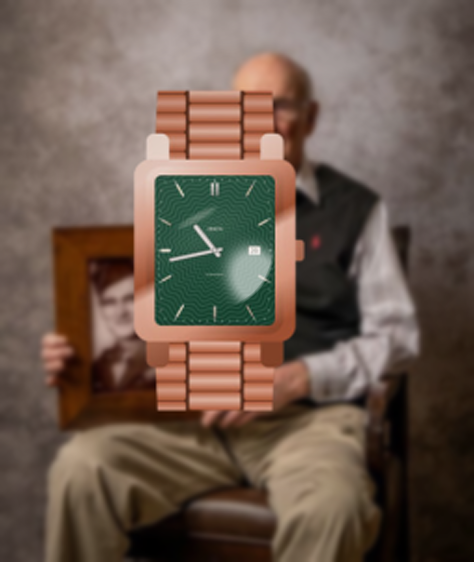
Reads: 10:43
